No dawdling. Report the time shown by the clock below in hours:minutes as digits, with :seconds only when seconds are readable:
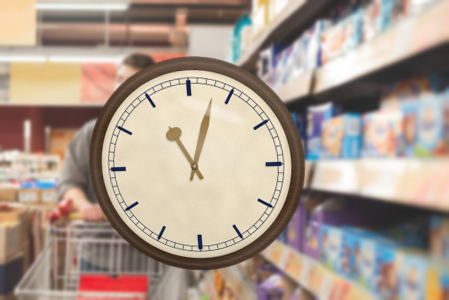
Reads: 11:03
